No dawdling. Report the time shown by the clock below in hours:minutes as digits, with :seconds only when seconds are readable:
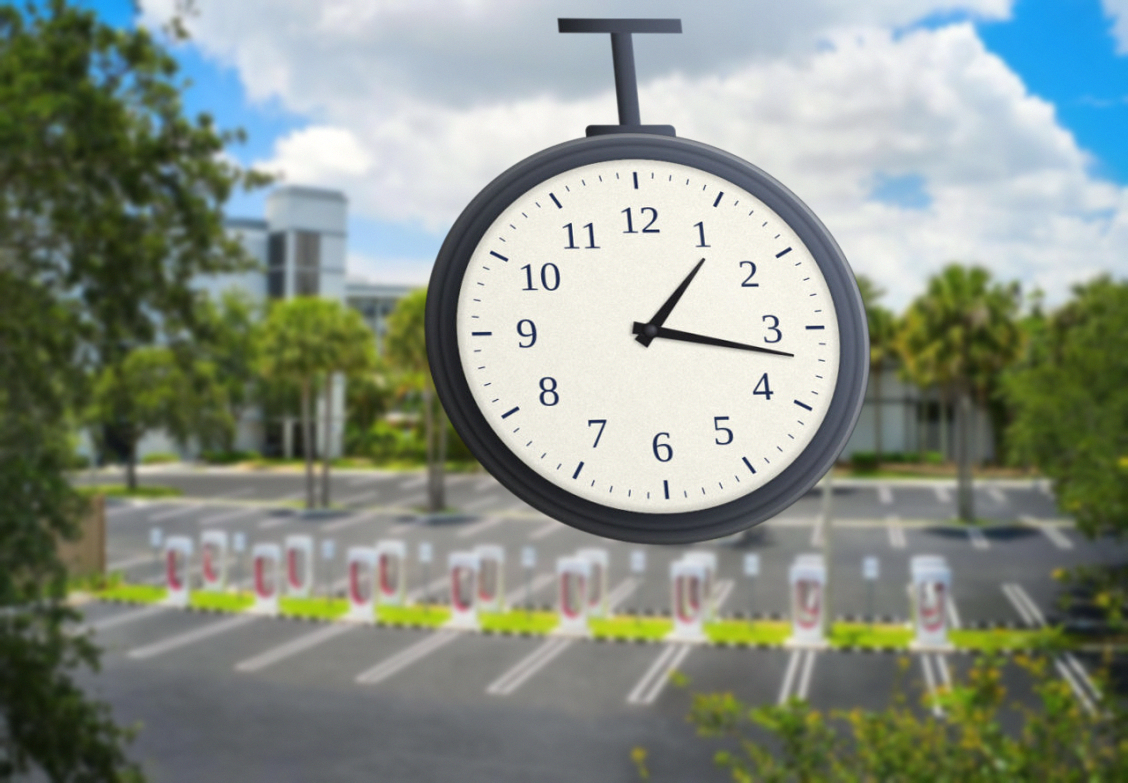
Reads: 1:17
